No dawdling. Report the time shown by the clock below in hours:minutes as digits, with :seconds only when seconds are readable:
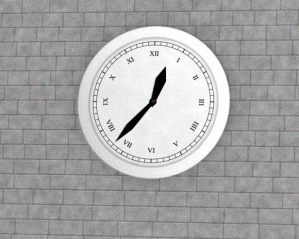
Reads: 12:37
